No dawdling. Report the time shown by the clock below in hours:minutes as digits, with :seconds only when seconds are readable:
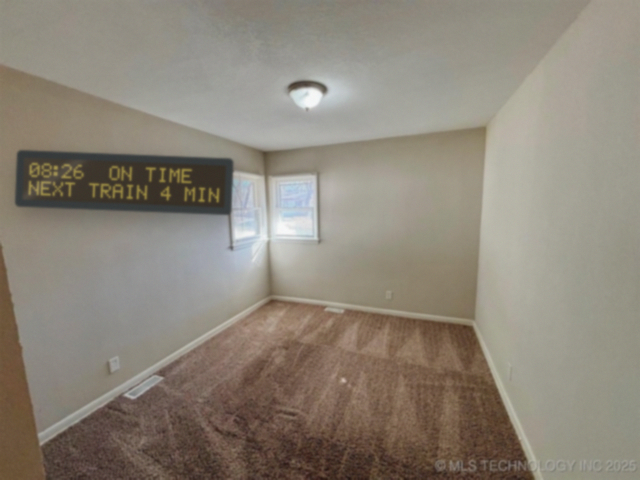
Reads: 8:26
